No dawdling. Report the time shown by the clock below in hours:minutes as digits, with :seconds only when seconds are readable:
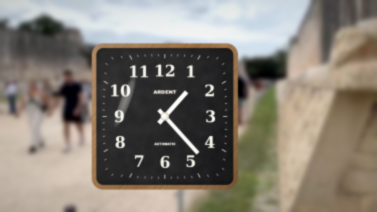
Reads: 1:23
